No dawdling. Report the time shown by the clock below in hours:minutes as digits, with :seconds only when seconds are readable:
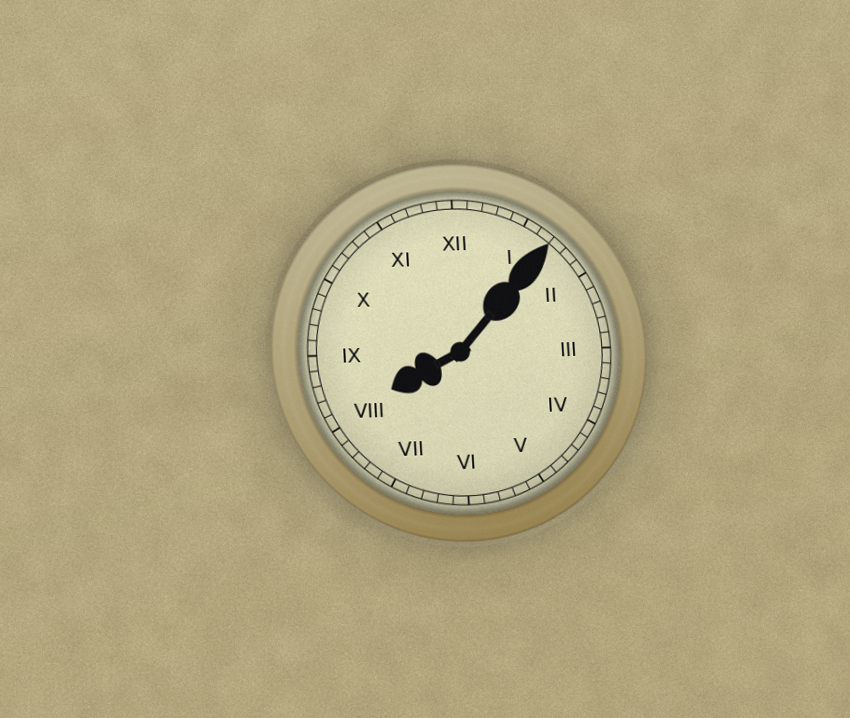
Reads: 8:07
